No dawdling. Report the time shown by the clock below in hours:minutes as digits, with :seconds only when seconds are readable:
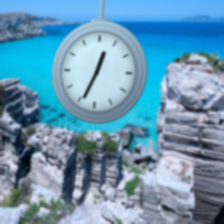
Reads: 12:34
